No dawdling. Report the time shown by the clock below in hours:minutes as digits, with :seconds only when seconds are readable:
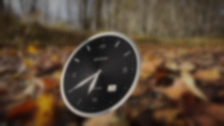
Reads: 6:40
